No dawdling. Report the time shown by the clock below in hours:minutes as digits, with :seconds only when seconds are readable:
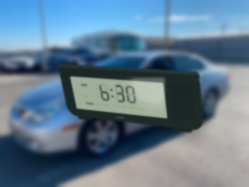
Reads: 6:30
